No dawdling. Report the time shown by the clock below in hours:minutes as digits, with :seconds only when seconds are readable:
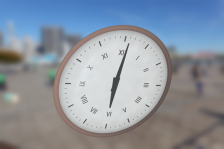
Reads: 6:01
